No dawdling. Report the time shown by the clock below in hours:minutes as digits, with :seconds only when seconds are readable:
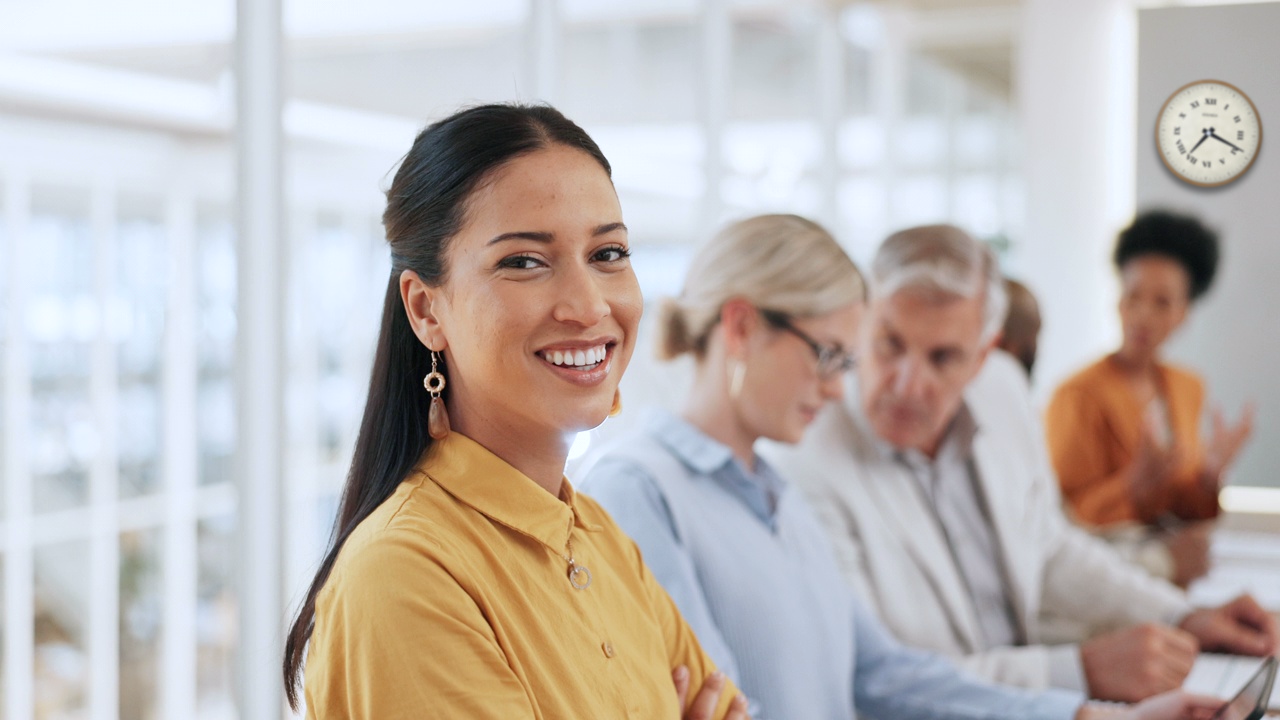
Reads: 7:19
